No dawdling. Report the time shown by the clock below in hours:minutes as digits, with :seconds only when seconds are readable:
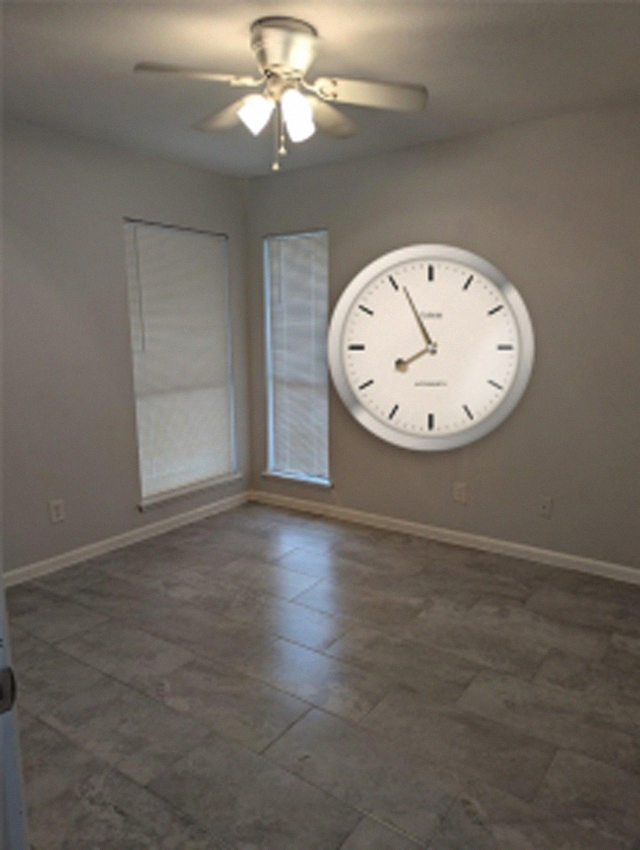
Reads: 7:56
